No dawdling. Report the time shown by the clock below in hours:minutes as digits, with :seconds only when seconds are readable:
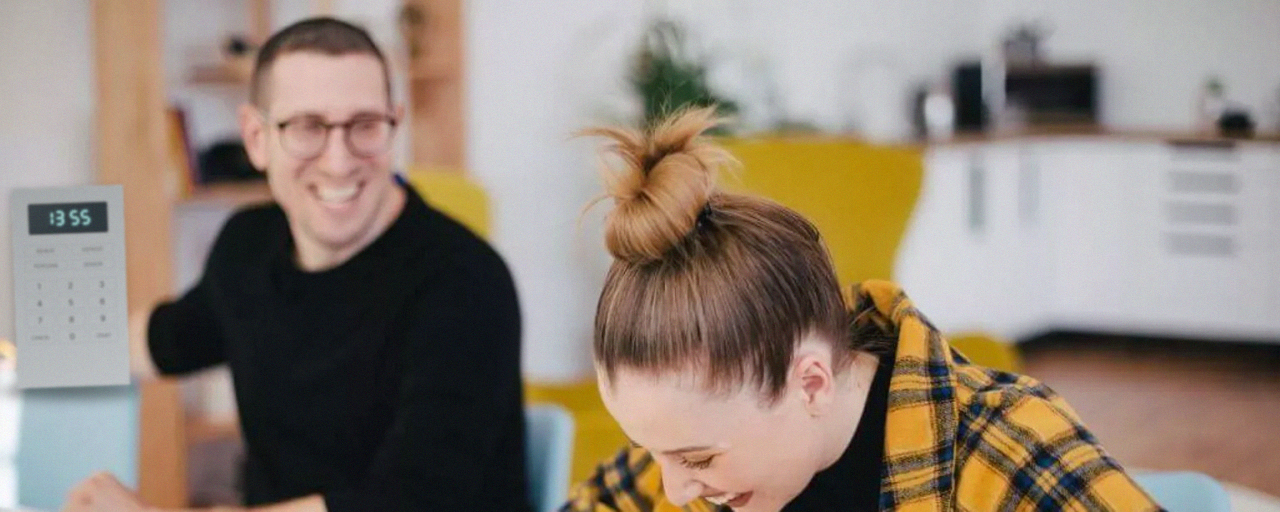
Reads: 13:55
